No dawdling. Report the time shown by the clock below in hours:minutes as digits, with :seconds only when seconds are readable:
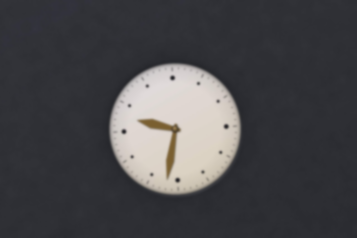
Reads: 9:32
